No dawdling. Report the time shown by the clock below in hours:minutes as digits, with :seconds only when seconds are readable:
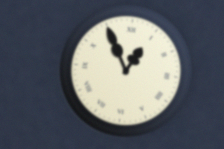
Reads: 12:55
